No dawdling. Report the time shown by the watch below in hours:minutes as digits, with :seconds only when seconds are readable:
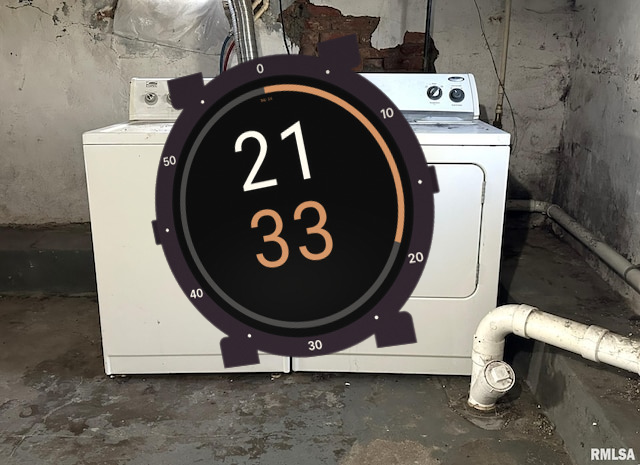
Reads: 21:33
